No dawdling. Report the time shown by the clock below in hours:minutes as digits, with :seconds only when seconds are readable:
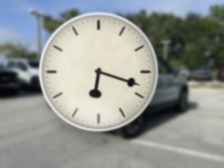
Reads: 6:18
